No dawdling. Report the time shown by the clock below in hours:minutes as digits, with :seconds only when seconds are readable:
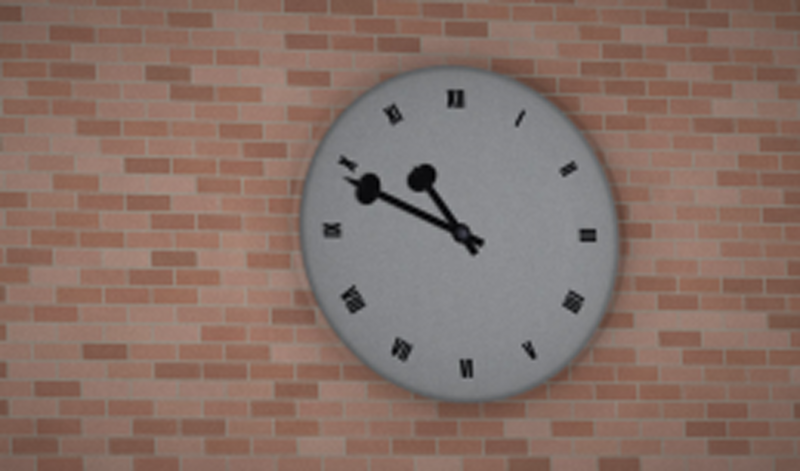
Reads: 10:49
